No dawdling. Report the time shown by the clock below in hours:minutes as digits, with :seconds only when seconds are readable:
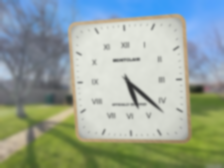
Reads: 5:22
